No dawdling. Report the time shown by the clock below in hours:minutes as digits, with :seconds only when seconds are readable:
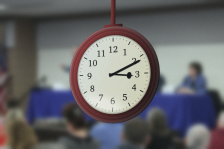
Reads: 3:11
